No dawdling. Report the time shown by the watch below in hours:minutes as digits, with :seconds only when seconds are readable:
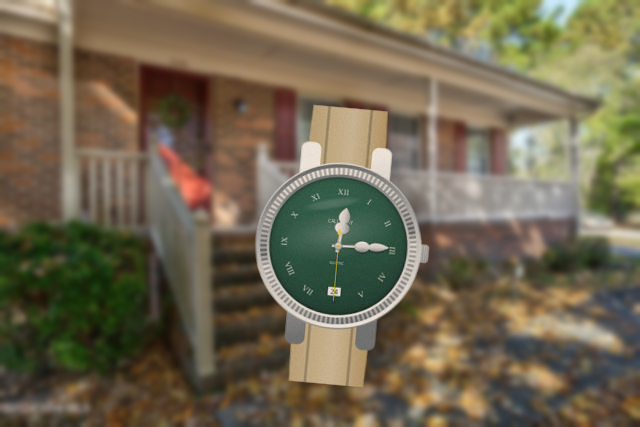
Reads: 12:14:30
